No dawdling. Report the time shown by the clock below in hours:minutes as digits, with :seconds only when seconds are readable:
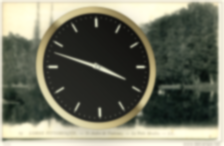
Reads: 3:48
